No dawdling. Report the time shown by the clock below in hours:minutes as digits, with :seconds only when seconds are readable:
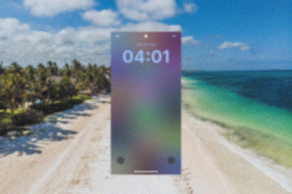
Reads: 4:01
